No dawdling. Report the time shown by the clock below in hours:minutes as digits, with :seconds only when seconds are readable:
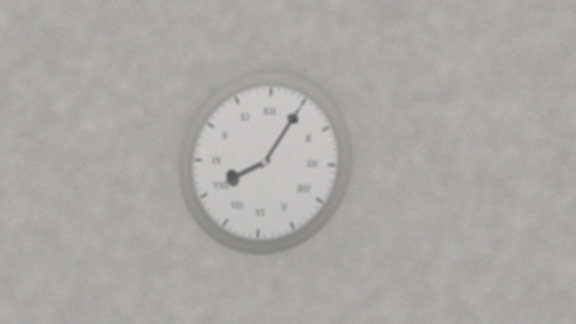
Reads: 8:05
